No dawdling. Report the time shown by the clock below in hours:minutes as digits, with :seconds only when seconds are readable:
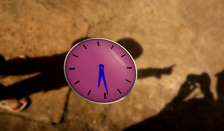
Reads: 6:29
